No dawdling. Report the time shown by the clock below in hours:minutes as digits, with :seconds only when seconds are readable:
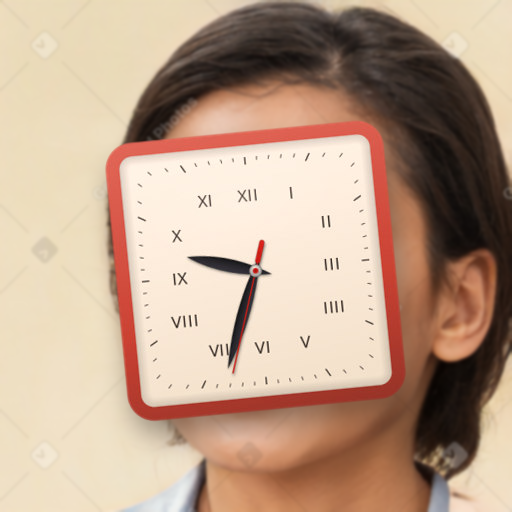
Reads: 9:33:33
